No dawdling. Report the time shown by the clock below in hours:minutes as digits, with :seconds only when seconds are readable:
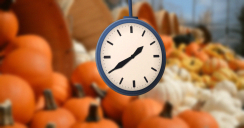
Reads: 1:40
